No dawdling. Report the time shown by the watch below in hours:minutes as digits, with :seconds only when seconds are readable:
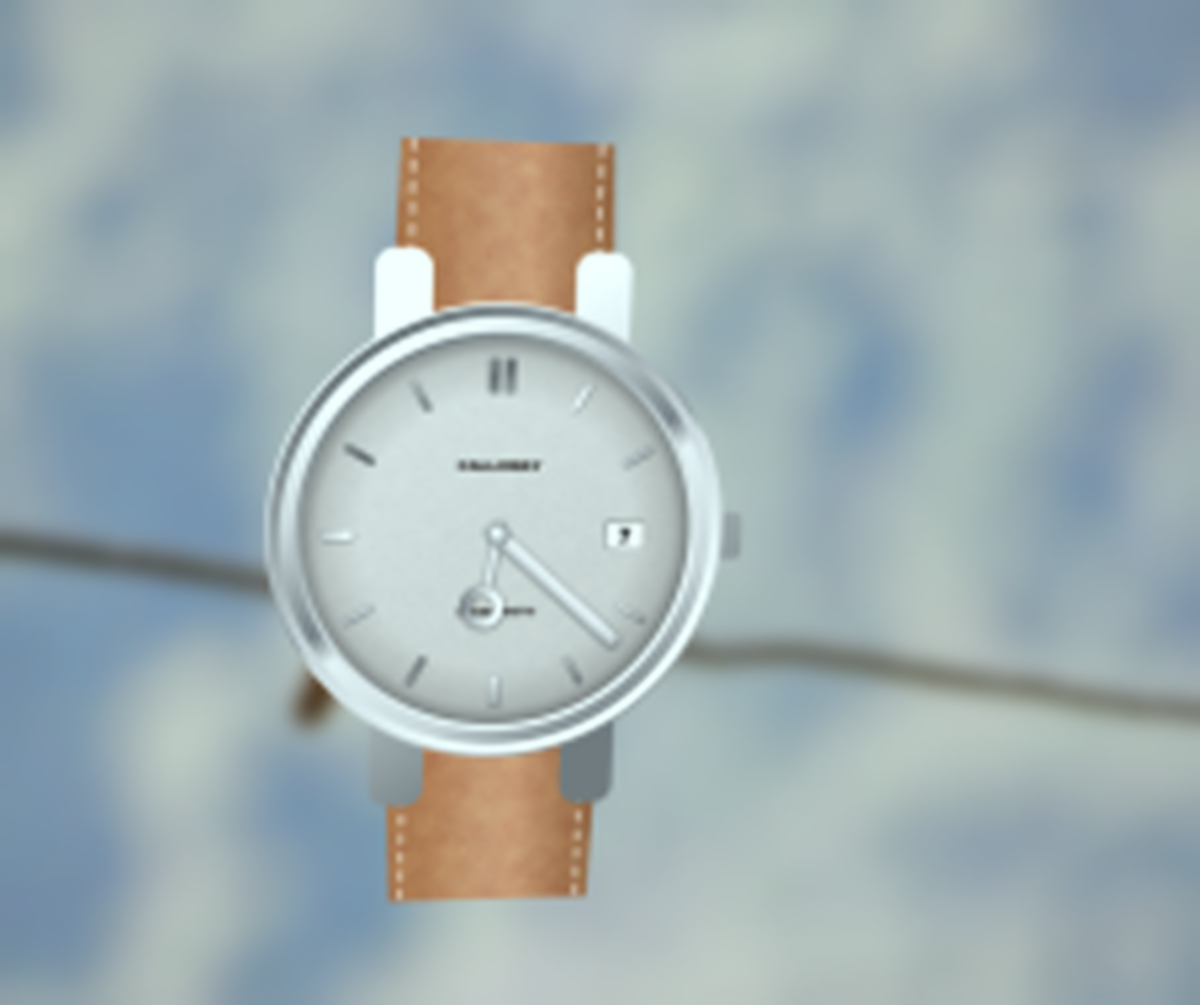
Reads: 6:22
